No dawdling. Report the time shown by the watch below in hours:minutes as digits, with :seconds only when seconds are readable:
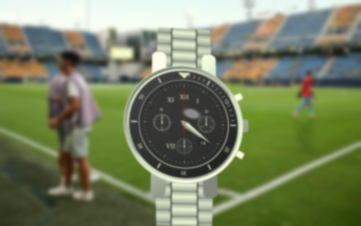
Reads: 4:21
